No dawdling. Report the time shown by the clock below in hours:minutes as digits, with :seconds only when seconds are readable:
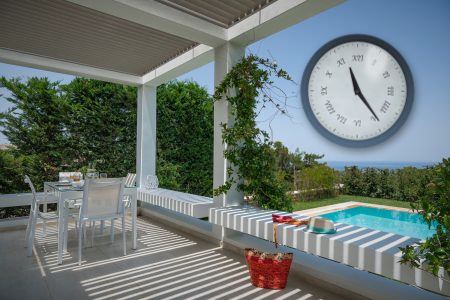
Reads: 11:24
